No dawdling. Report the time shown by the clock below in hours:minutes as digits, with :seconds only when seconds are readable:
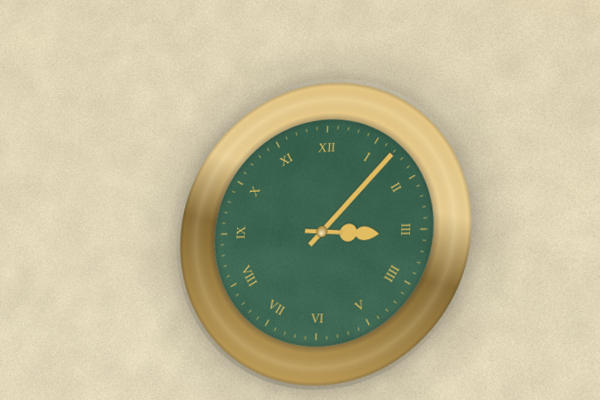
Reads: 3:07
